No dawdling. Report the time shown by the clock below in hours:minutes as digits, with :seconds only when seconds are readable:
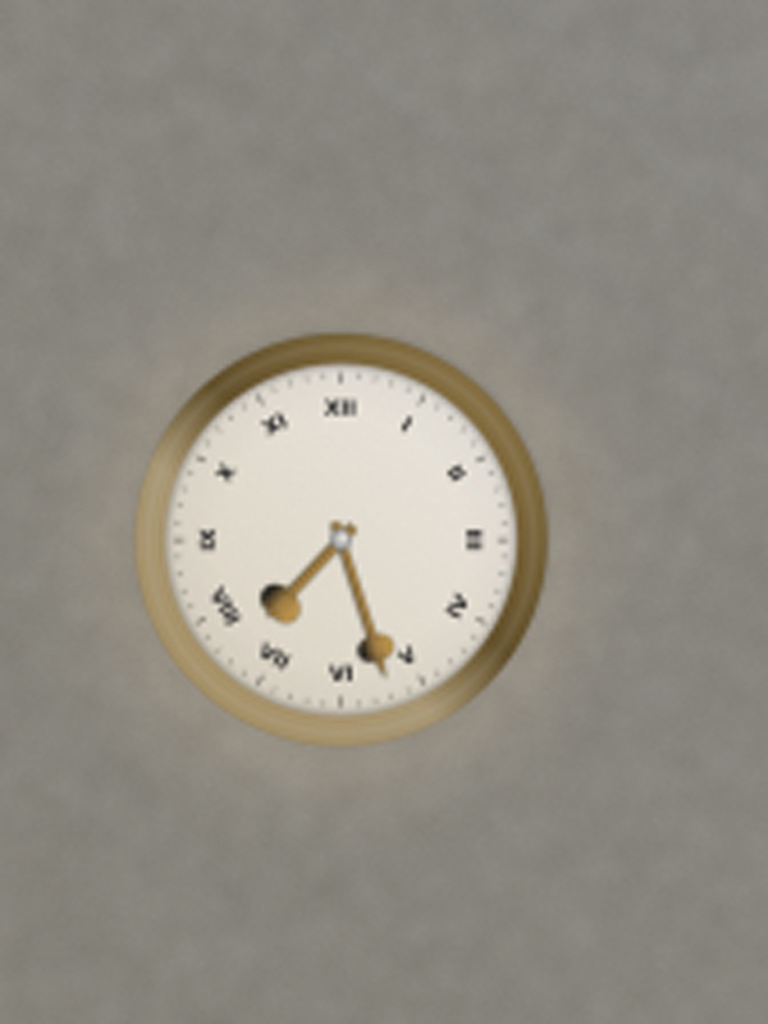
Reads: 7:27
